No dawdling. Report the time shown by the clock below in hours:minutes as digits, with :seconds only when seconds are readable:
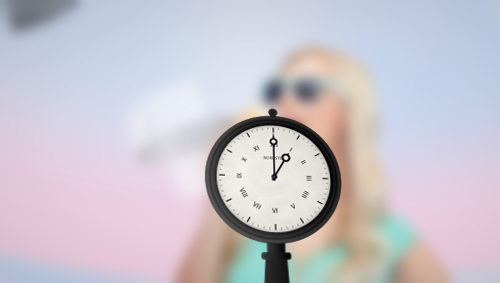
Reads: 1:00
